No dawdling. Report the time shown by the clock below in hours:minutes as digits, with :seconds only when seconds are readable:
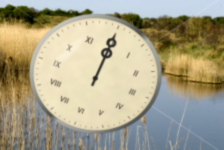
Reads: 12:00
